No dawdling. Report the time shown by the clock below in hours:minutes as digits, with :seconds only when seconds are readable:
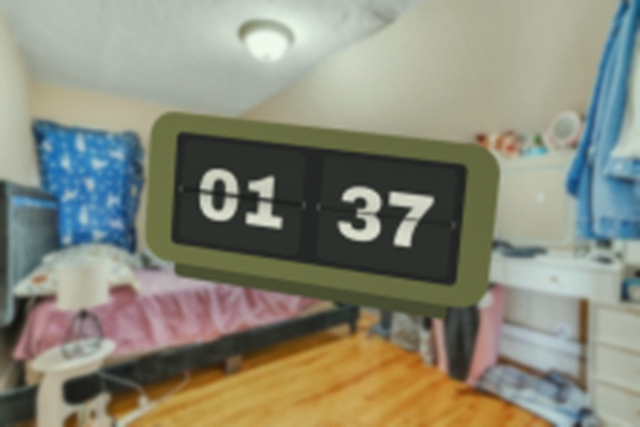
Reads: 1:37
